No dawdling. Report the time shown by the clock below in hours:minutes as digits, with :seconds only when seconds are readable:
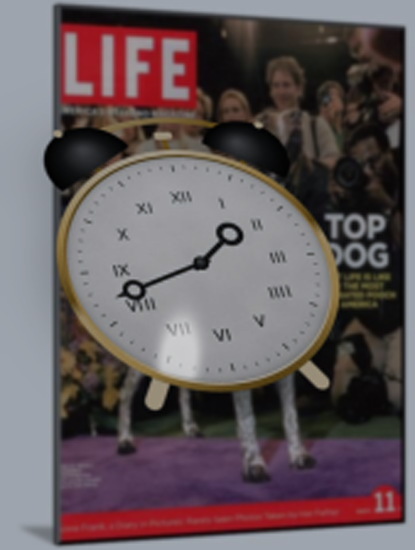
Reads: 1:42
